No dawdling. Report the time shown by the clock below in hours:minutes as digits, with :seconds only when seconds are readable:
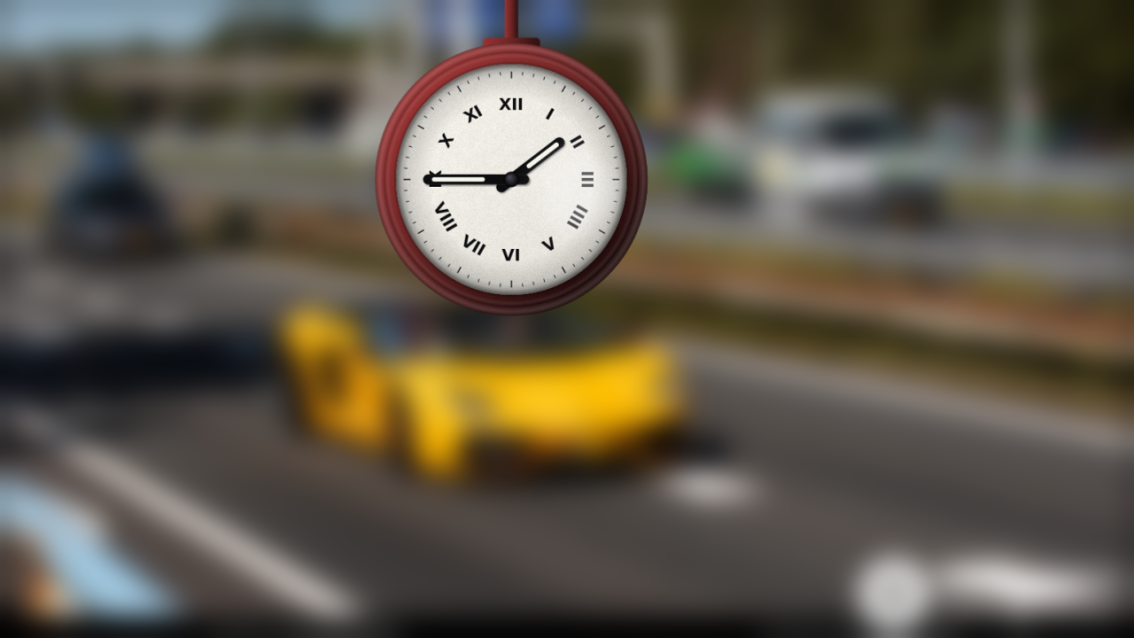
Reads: 1:45
